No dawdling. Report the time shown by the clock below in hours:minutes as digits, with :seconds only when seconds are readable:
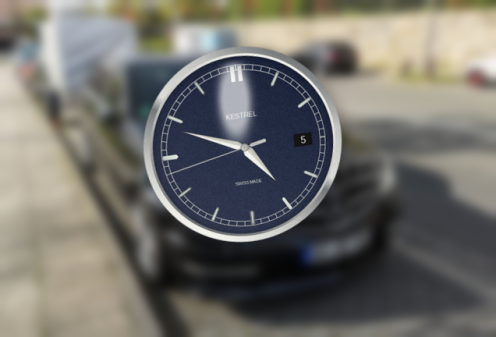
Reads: 4:48:43
